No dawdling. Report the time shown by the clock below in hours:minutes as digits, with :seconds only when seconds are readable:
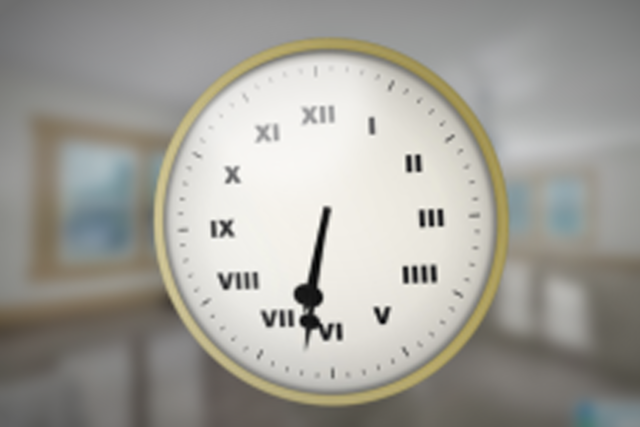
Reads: 6:32
